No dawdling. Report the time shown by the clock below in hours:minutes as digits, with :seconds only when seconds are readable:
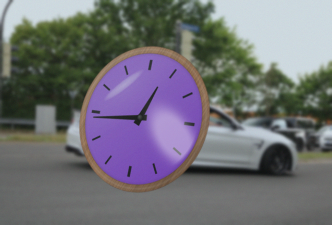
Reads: 12:44
